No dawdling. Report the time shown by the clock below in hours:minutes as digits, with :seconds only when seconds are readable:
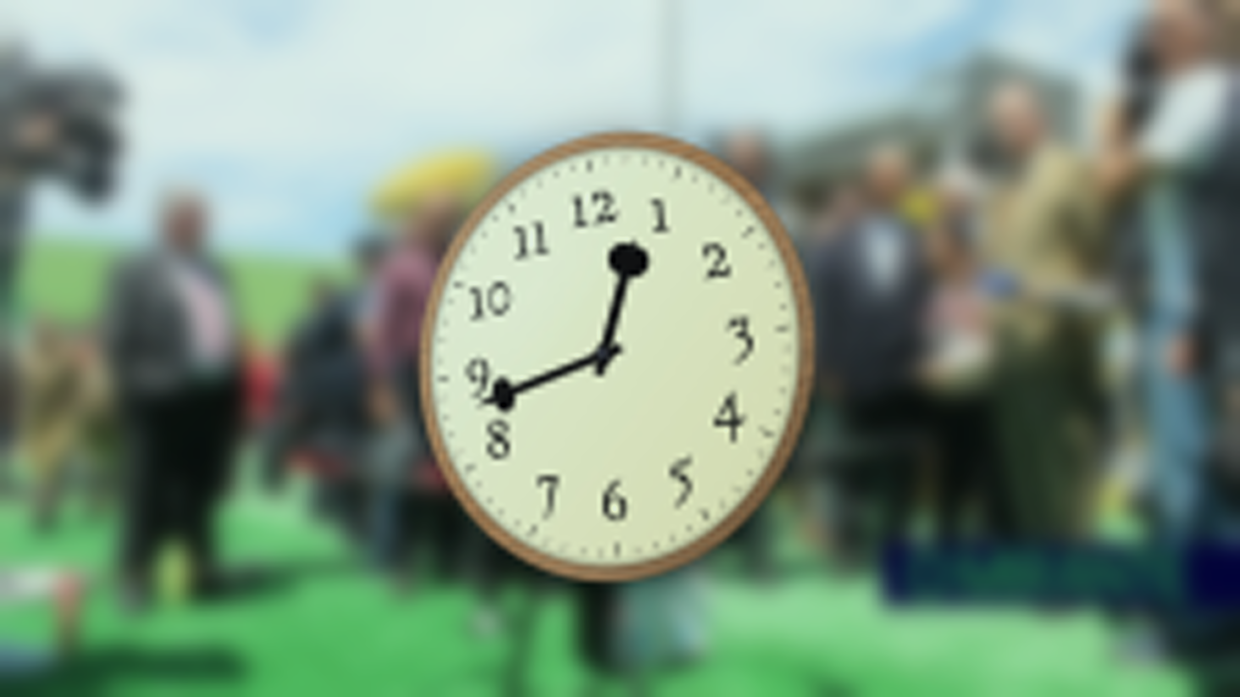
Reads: 12:43
